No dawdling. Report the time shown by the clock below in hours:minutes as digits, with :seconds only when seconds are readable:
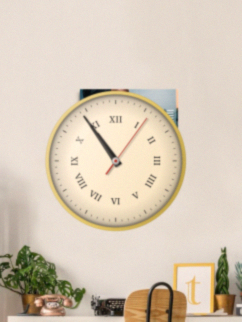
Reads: 10:54:06
